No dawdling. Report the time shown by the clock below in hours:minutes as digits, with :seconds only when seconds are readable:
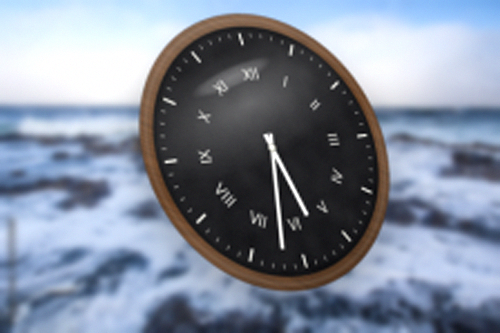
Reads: 5:32
